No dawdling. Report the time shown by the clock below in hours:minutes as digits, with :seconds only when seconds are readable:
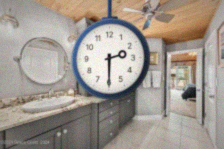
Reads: 2:30
